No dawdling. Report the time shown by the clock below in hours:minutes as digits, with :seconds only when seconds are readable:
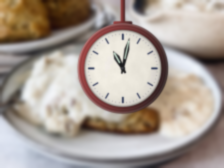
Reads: 11:02
